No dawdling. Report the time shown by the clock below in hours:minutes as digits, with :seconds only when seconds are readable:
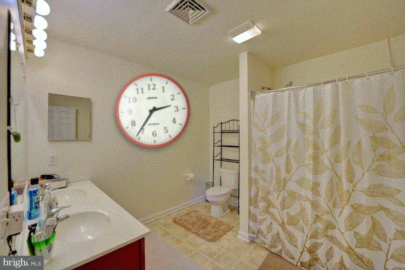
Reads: 2:36
